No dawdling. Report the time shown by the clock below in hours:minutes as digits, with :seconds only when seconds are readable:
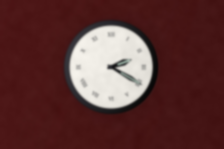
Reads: 2:20
